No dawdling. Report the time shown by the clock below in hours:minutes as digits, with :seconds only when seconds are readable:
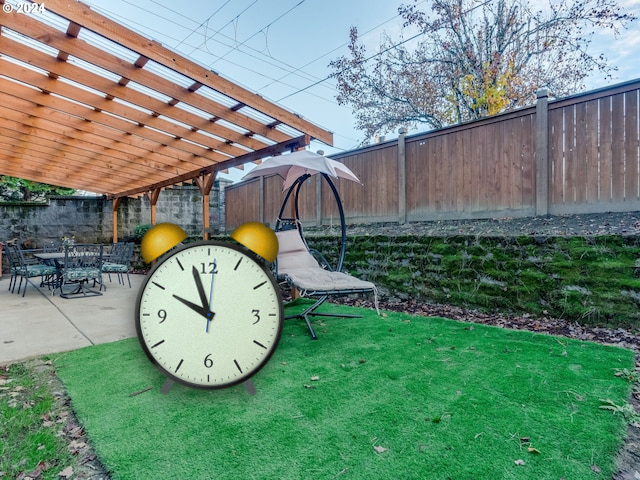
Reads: 9:57:01
